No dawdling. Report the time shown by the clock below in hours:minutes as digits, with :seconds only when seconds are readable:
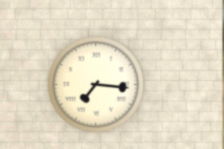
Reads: 7:16
